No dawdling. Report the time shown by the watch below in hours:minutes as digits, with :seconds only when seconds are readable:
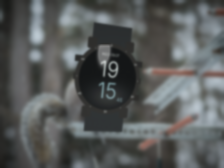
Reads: 19:15
